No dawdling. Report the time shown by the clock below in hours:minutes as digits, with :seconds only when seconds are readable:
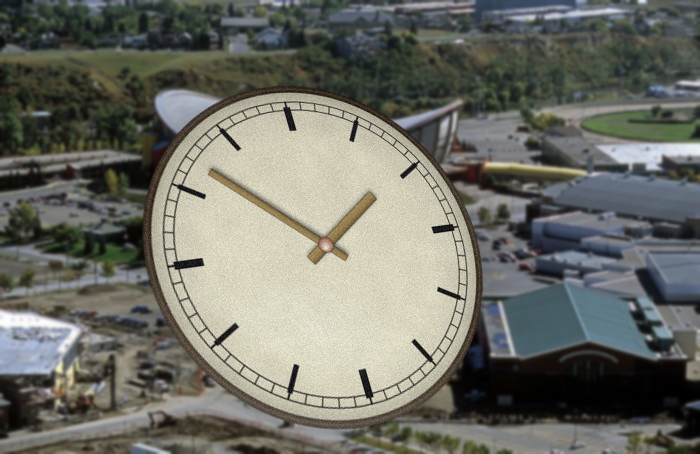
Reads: 1:52
